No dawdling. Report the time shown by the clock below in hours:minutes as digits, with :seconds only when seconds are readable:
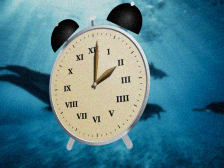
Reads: 2:01
